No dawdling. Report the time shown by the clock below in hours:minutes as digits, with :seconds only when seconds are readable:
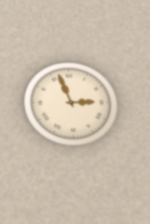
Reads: 2:57
